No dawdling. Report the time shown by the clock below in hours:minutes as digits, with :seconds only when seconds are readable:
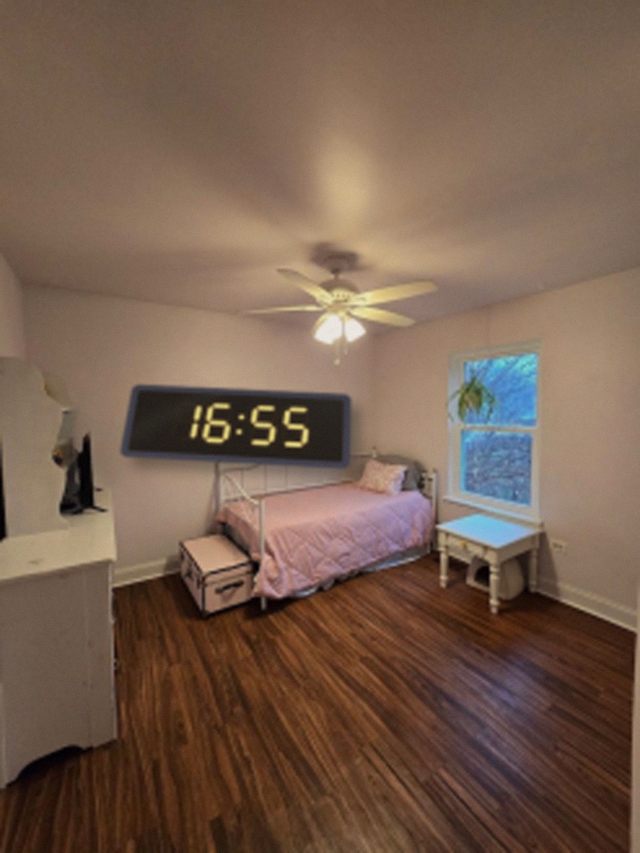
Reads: 16:55
